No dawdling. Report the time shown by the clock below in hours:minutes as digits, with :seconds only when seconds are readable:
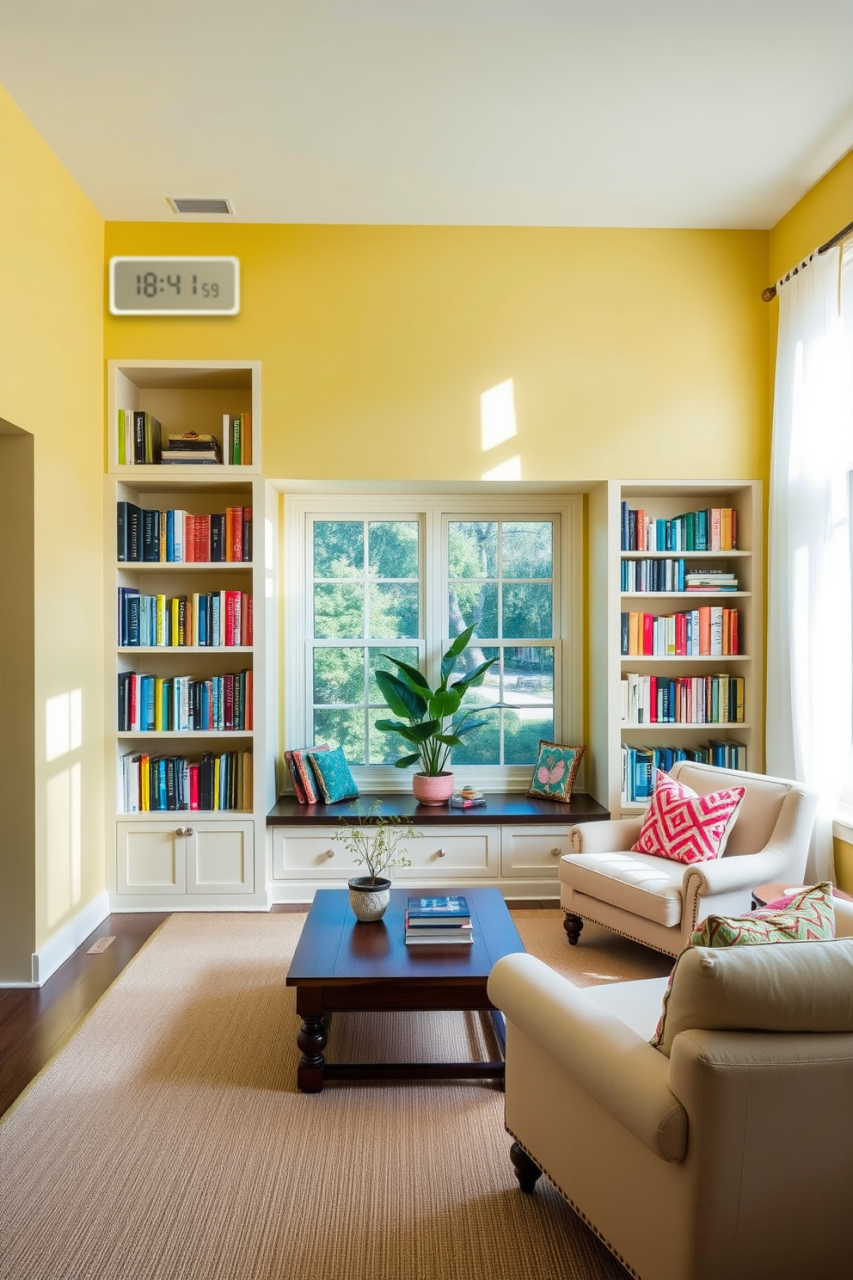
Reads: 18:41:59
